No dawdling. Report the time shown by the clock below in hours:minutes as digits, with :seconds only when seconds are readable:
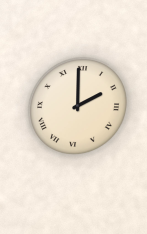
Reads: 1:59
